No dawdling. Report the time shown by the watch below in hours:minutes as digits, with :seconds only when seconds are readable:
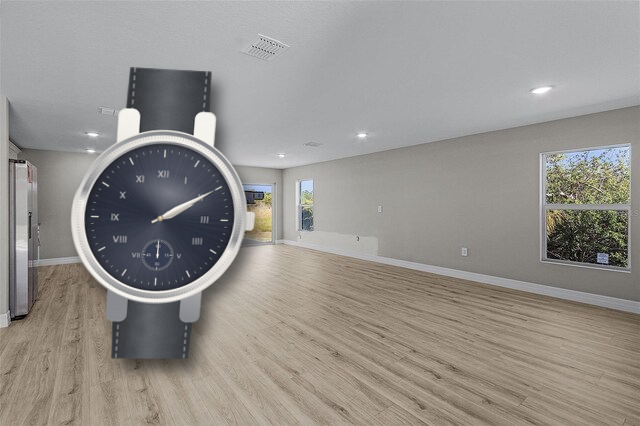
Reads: 2:10
